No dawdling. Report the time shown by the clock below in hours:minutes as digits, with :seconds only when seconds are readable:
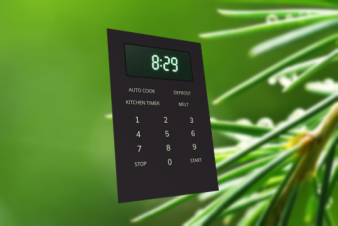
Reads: 8:29
